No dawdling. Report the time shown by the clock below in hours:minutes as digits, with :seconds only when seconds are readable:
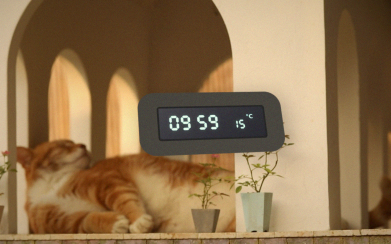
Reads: 9:59
